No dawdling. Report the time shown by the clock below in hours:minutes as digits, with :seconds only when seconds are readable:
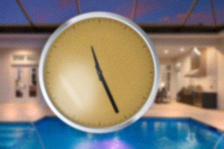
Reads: 11:26
